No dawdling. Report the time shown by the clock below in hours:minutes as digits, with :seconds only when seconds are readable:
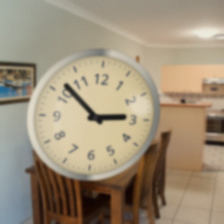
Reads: 2:52
